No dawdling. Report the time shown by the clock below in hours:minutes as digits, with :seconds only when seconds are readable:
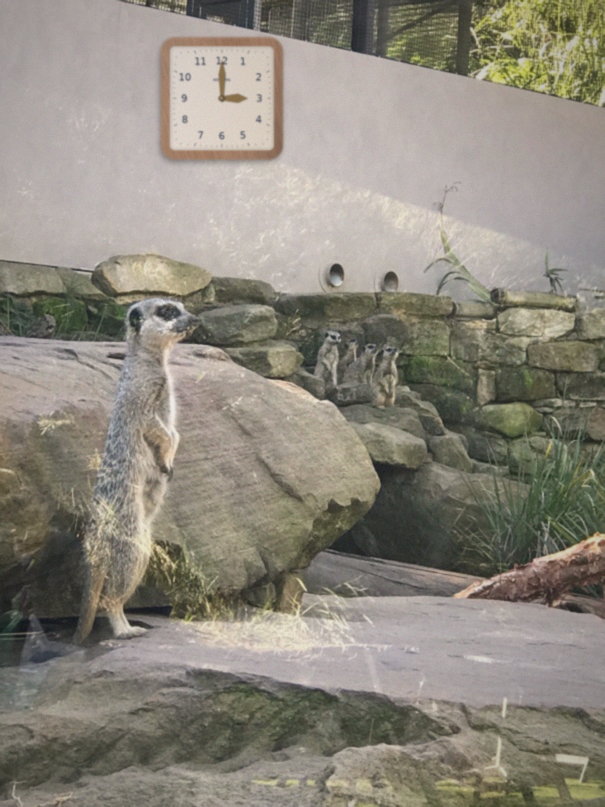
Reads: 3:00
